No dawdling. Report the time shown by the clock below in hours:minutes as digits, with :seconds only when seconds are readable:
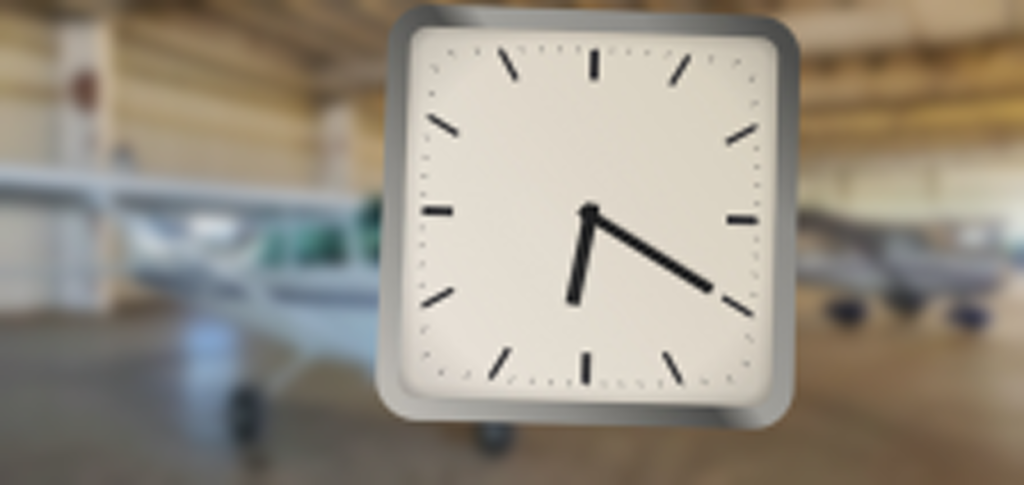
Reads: 6:20
